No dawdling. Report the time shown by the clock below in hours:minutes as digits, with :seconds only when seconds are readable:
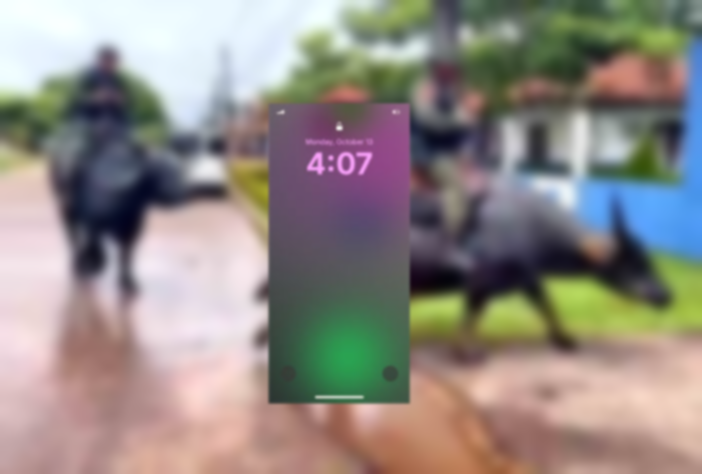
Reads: 4:07
